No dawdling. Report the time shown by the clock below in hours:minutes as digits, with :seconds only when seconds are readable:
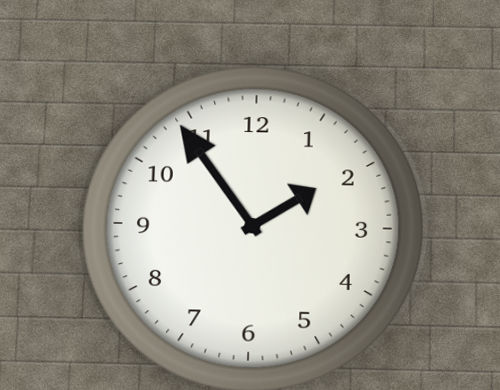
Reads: 1:54
